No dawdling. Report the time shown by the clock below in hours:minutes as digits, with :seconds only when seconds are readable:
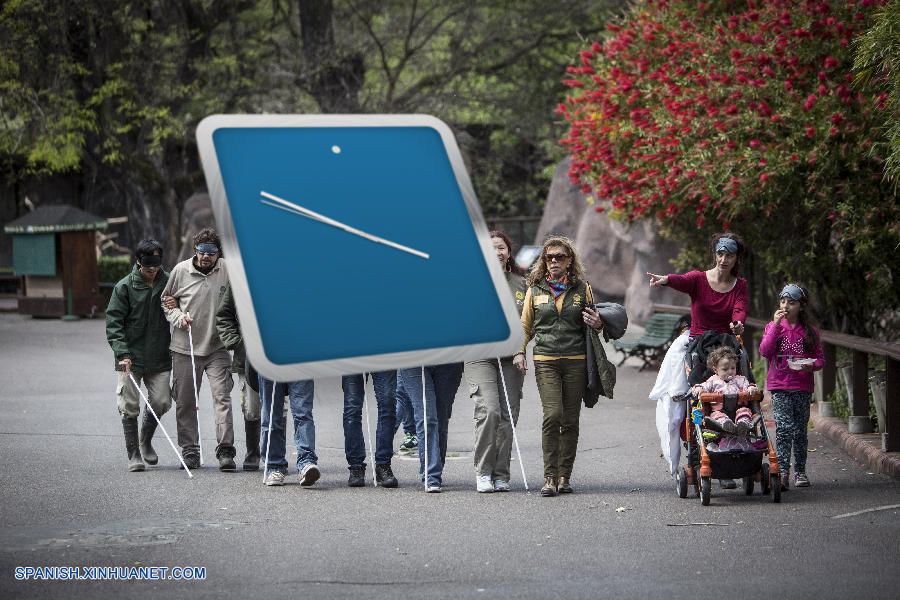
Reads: 3:49:49
